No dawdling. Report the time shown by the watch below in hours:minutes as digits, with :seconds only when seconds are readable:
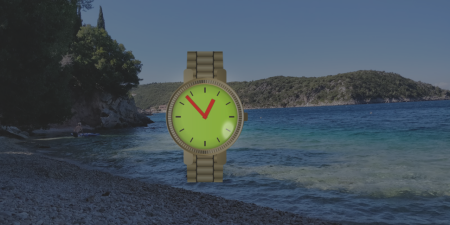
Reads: 12:53
